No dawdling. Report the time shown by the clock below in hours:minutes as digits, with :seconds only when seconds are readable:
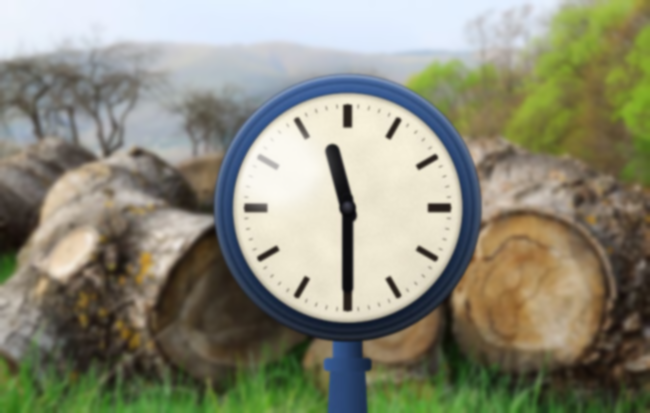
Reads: 11:30
